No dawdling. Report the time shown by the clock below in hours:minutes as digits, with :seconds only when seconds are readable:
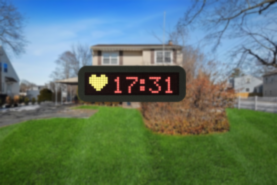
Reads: 17:31
